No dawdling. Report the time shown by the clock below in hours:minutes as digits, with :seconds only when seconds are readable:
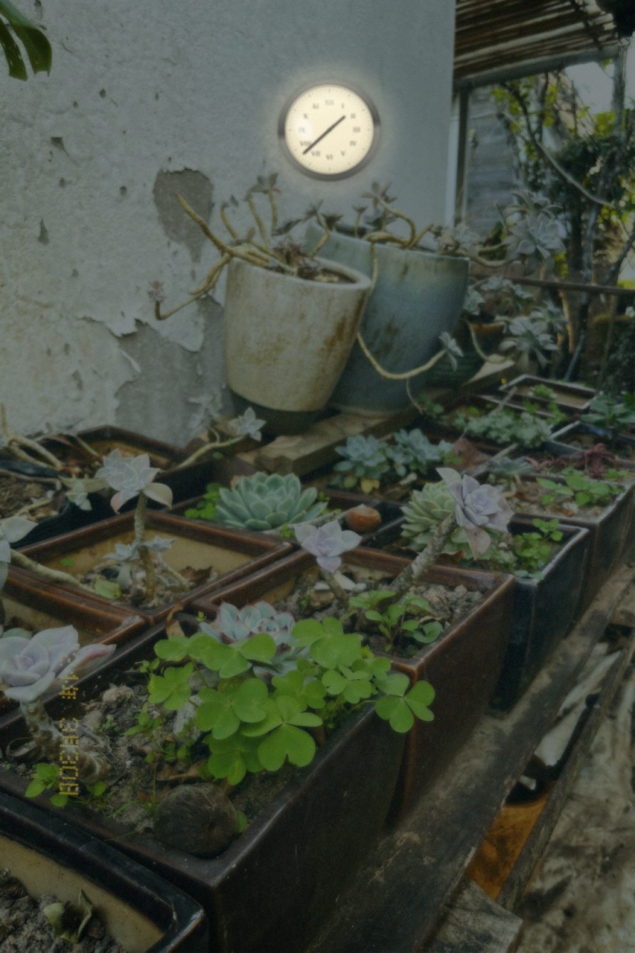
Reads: 1:38
